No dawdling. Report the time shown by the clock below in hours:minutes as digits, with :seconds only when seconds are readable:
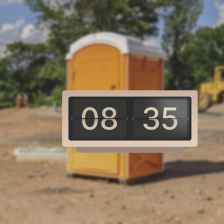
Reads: 8:35
